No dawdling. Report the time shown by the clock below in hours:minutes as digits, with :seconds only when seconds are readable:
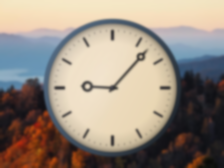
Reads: 9:07
